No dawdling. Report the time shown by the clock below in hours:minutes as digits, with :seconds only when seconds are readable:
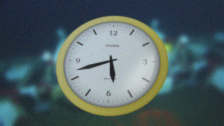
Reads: 5:42
